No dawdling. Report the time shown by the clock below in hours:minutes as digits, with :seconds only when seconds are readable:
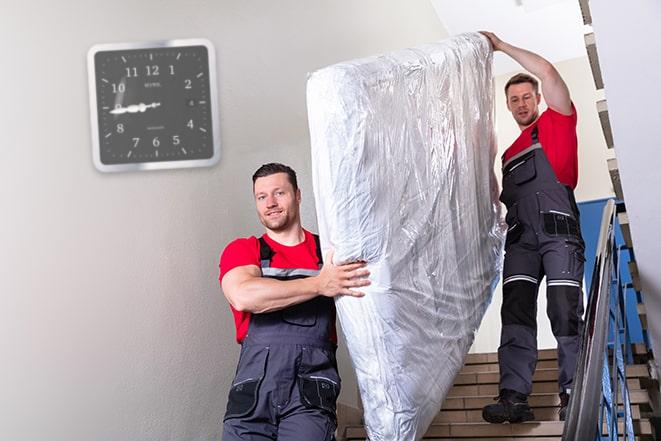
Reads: 8:44
